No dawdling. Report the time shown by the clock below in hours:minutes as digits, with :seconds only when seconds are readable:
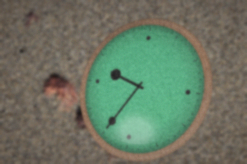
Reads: 9:35
